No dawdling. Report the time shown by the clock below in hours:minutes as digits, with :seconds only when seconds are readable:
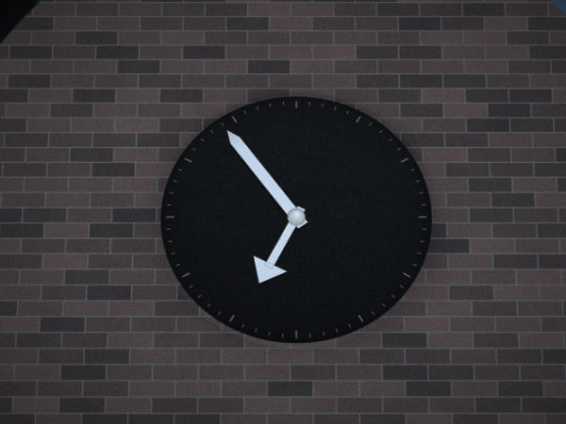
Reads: 6:54
